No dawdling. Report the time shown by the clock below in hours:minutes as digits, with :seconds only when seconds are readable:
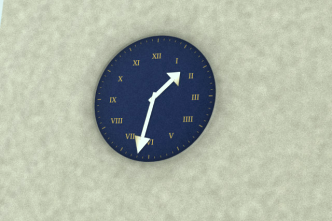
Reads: 1:32
